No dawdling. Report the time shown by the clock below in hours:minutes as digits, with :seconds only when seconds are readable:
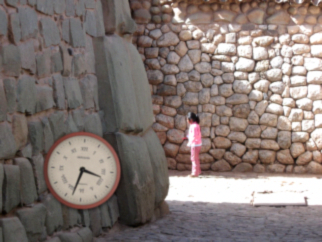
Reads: 3:33
